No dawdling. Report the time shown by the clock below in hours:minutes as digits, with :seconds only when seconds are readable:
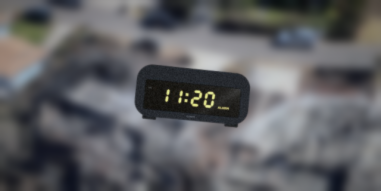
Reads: 11:20
